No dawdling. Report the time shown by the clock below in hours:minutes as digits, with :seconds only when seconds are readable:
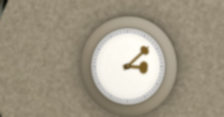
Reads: 3:08
